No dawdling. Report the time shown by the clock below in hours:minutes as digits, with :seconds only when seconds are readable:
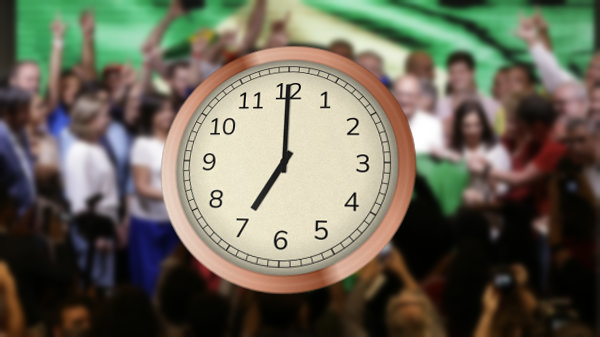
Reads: 7:00
